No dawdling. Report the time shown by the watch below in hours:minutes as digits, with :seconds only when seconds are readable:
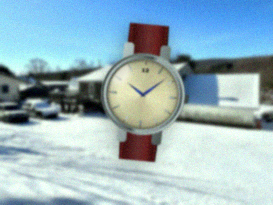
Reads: 10:08
